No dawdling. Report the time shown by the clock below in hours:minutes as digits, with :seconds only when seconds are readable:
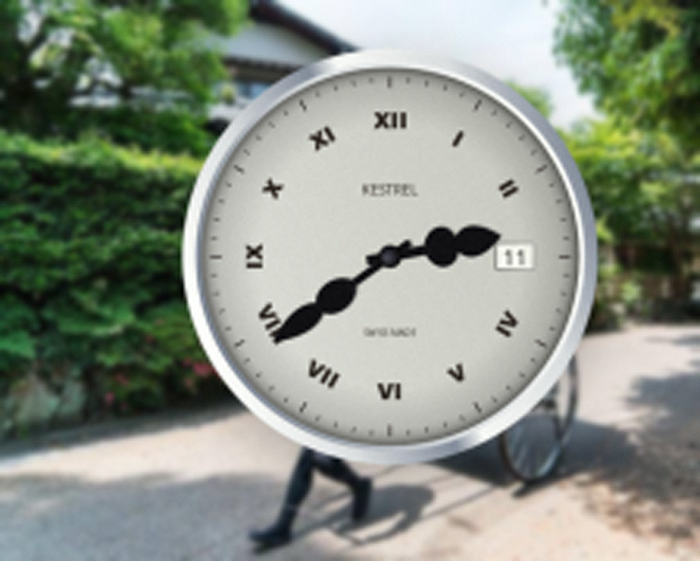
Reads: 2:39
